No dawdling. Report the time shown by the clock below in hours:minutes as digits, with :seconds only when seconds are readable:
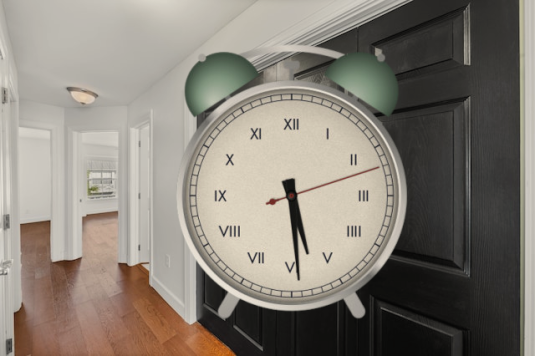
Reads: 5:29:12
